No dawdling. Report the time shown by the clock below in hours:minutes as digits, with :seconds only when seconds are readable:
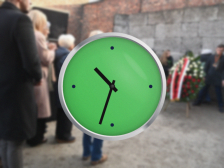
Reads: 10:33
